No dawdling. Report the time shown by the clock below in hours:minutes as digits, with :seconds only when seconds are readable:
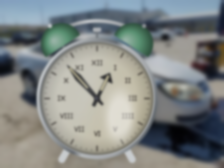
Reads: 12:53
